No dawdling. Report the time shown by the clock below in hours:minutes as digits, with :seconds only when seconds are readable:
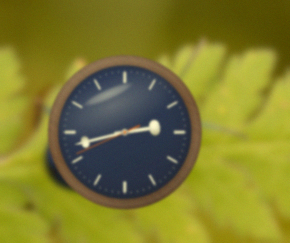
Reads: 2:42:41
